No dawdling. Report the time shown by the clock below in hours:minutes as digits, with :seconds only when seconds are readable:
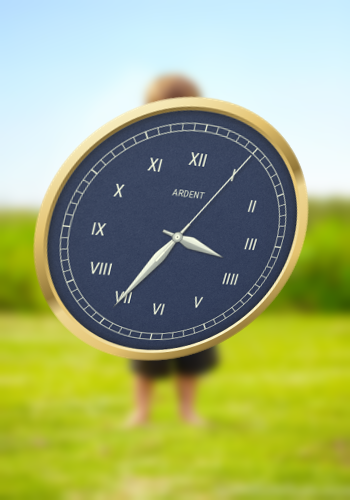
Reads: 3:35:05
